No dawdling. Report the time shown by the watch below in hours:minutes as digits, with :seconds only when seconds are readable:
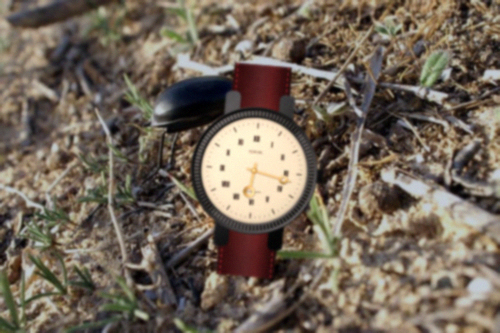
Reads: 6:17
